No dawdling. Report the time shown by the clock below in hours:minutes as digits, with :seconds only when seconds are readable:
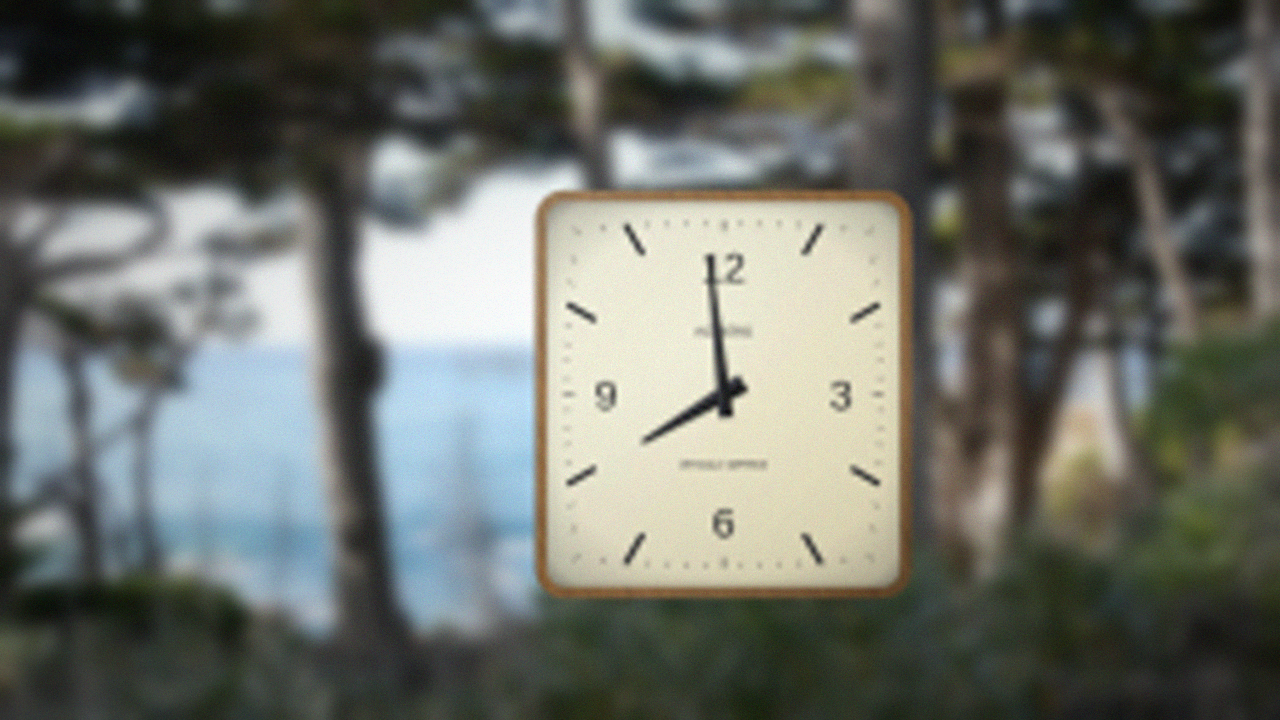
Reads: 7:59
